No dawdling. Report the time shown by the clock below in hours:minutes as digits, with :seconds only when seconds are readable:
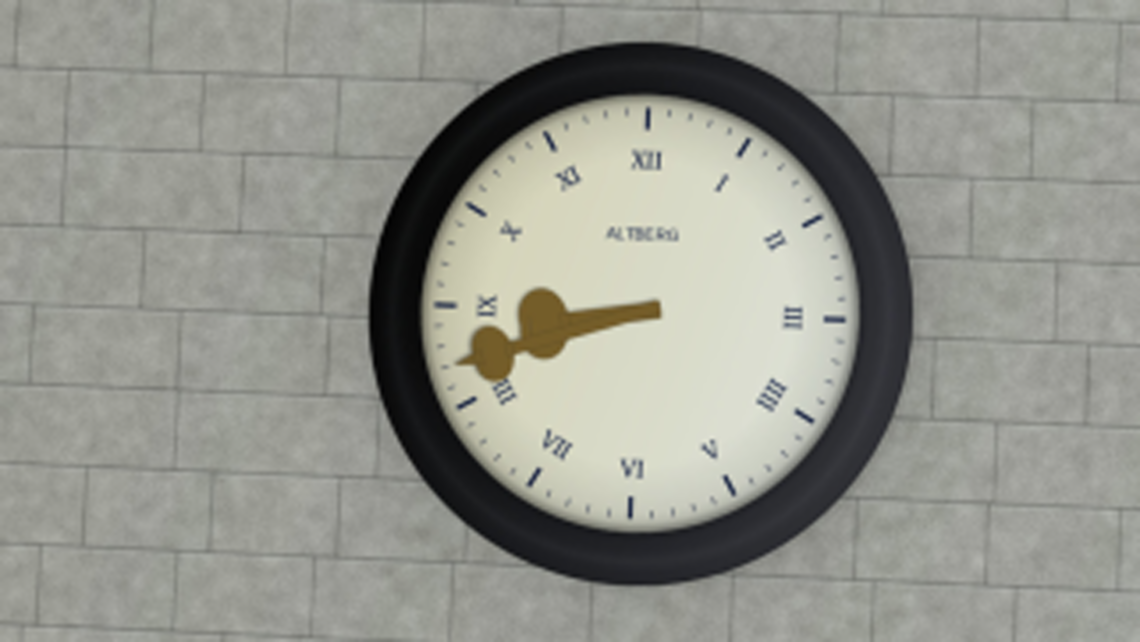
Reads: 8:42
